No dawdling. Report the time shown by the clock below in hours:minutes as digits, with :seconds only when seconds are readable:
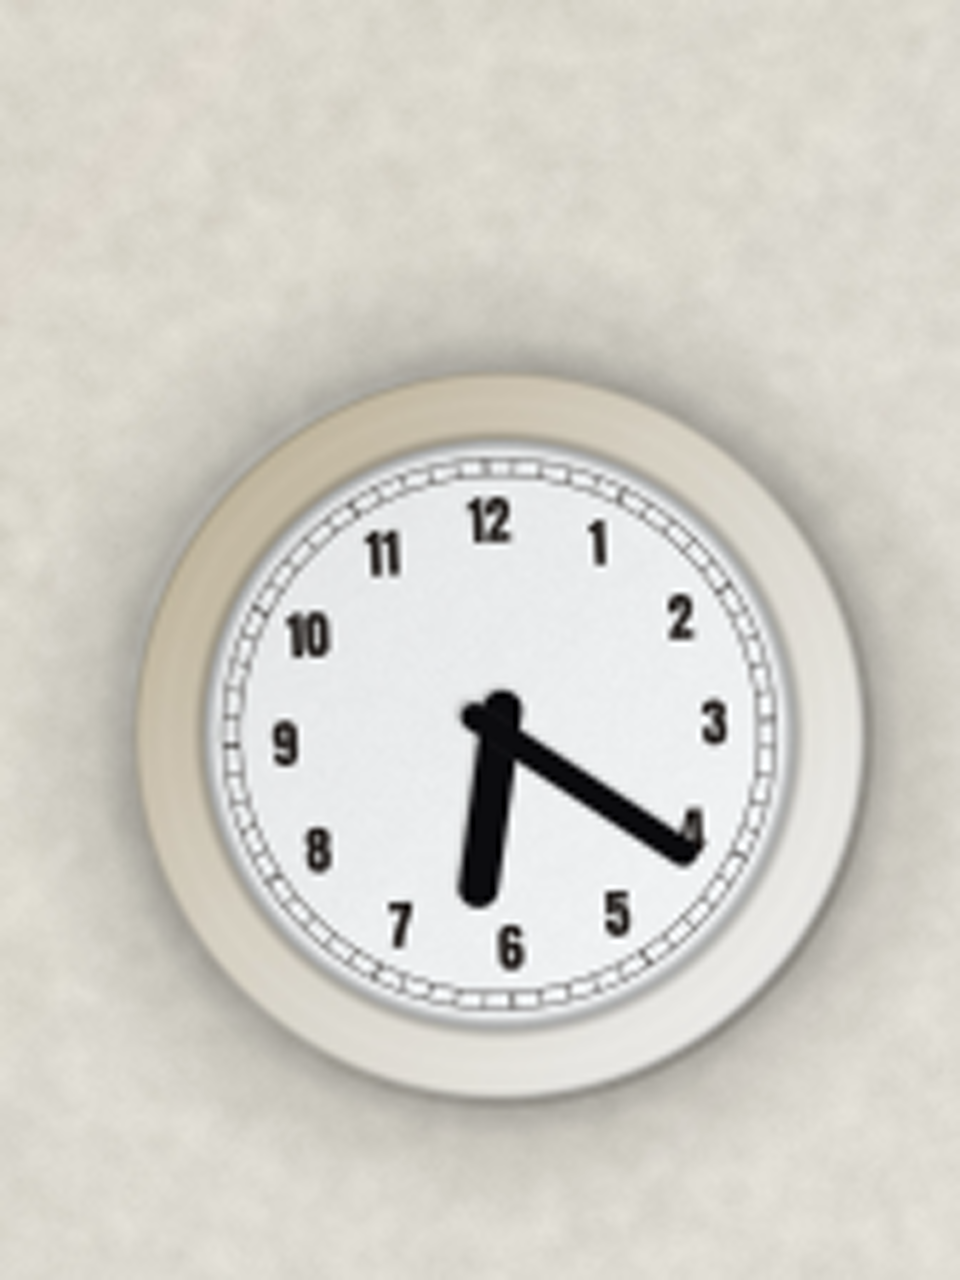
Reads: 6:21
